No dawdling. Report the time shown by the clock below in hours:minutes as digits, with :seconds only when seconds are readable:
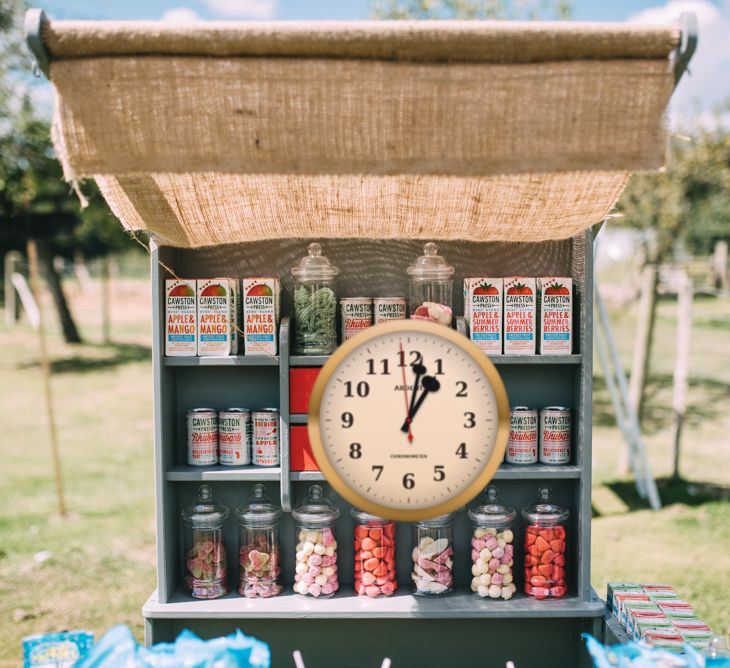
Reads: 1:01:59
